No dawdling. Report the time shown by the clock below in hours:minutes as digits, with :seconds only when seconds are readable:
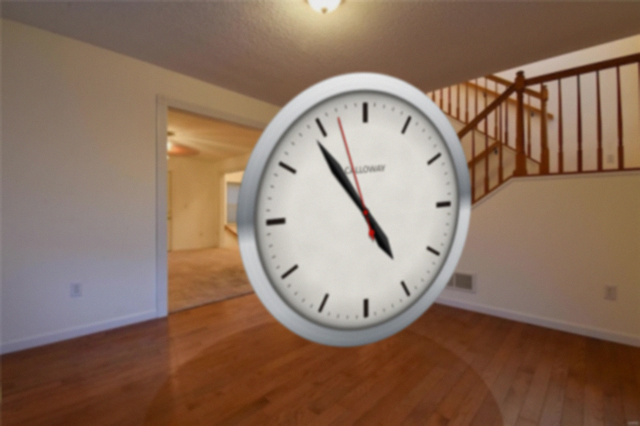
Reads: 4:53:57
